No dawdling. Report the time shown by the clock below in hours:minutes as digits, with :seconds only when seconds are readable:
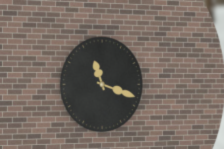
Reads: 11:18
